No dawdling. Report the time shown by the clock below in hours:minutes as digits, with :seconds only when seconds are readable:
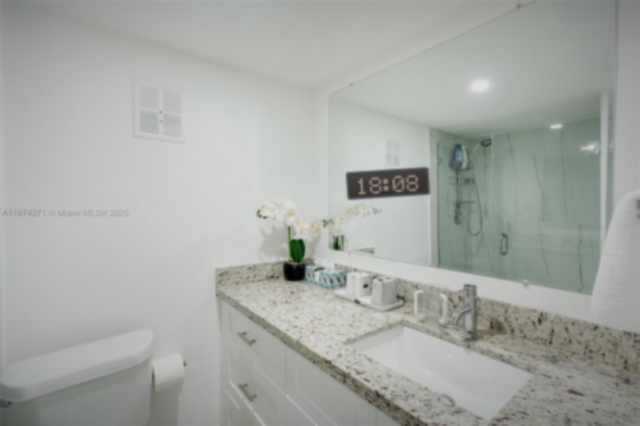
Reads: 18:08
